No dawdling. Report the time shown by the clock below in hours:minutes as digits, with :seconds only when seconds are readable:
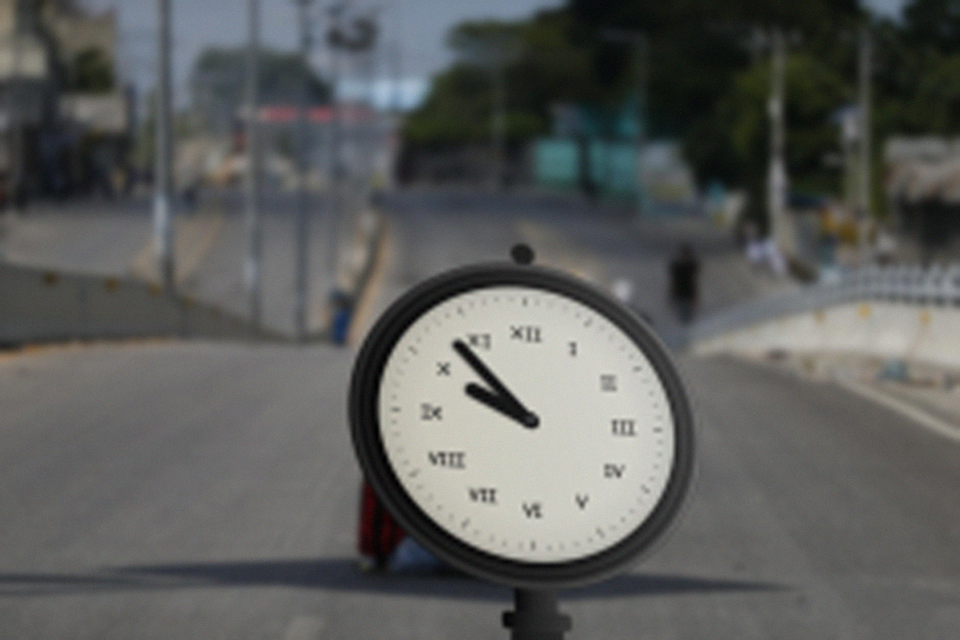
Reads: 9:53
